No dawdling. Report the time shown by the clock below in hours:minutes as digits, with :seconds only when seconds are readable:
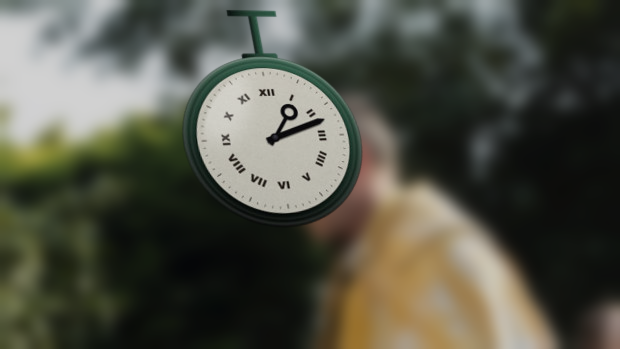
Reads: 1:12
